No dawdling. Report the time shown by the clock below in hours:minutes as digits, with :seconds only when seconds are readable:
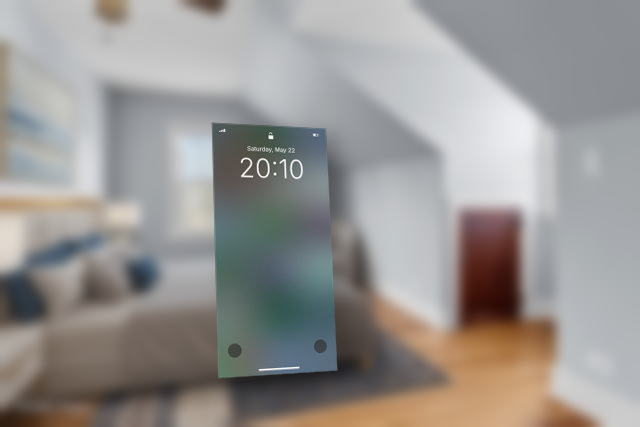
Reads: 20:10
